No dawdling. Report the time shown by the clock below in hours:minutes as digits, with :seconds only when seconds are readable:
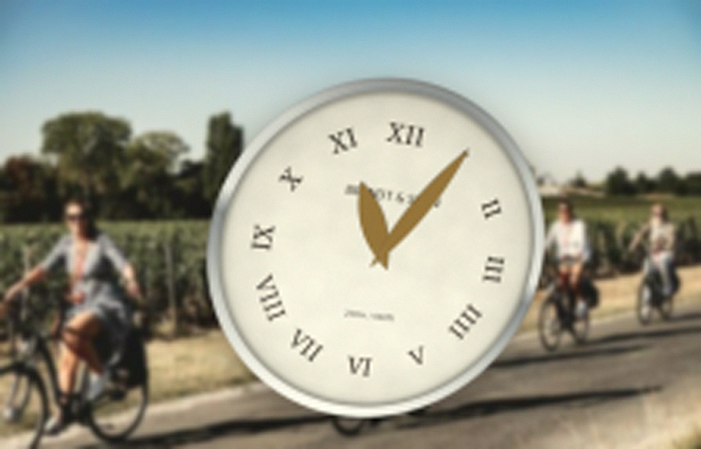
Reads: 11:05
